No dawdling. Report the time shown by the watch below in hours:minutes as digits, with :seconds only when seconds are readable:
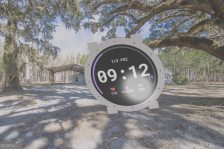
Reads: 9:12
